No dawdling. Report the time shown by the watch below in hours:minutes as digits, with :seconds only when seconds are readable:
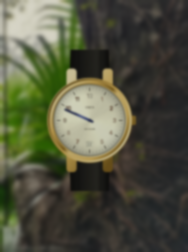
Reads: 9:49
